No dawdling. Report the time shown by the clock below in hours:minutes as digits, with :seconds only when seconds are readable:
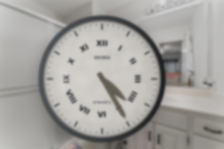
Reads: 4:25
